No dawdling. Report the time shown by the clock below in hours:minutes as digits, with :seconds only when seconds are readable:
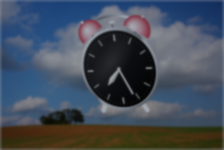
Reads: 7:26
